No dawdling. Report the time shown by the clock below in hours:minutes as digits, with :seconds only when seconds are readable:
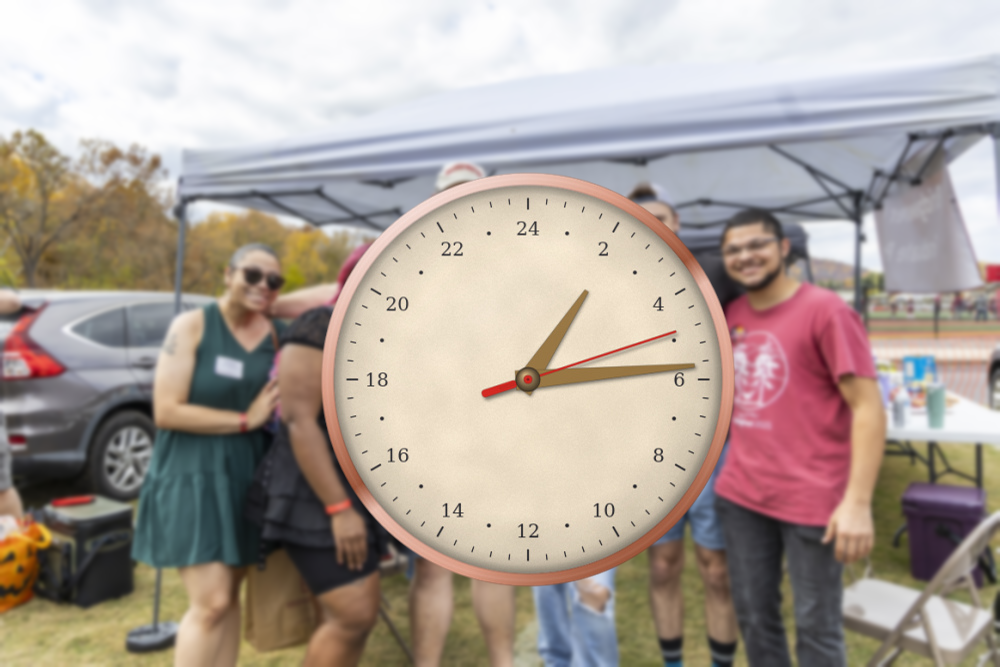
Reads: 2:14:12
